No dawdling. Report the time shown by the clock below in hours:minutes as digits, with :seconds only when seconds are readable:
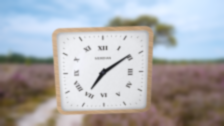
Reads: 7:09
